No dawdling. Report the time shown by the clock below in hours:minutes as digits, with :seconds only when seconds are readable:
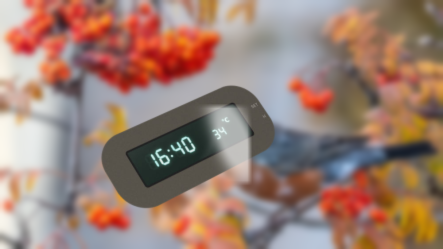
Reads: 16:40
